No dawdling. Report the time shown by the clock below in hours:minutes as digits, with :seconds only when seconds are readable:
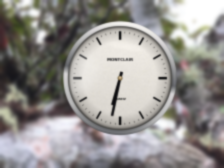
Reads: 6:32
